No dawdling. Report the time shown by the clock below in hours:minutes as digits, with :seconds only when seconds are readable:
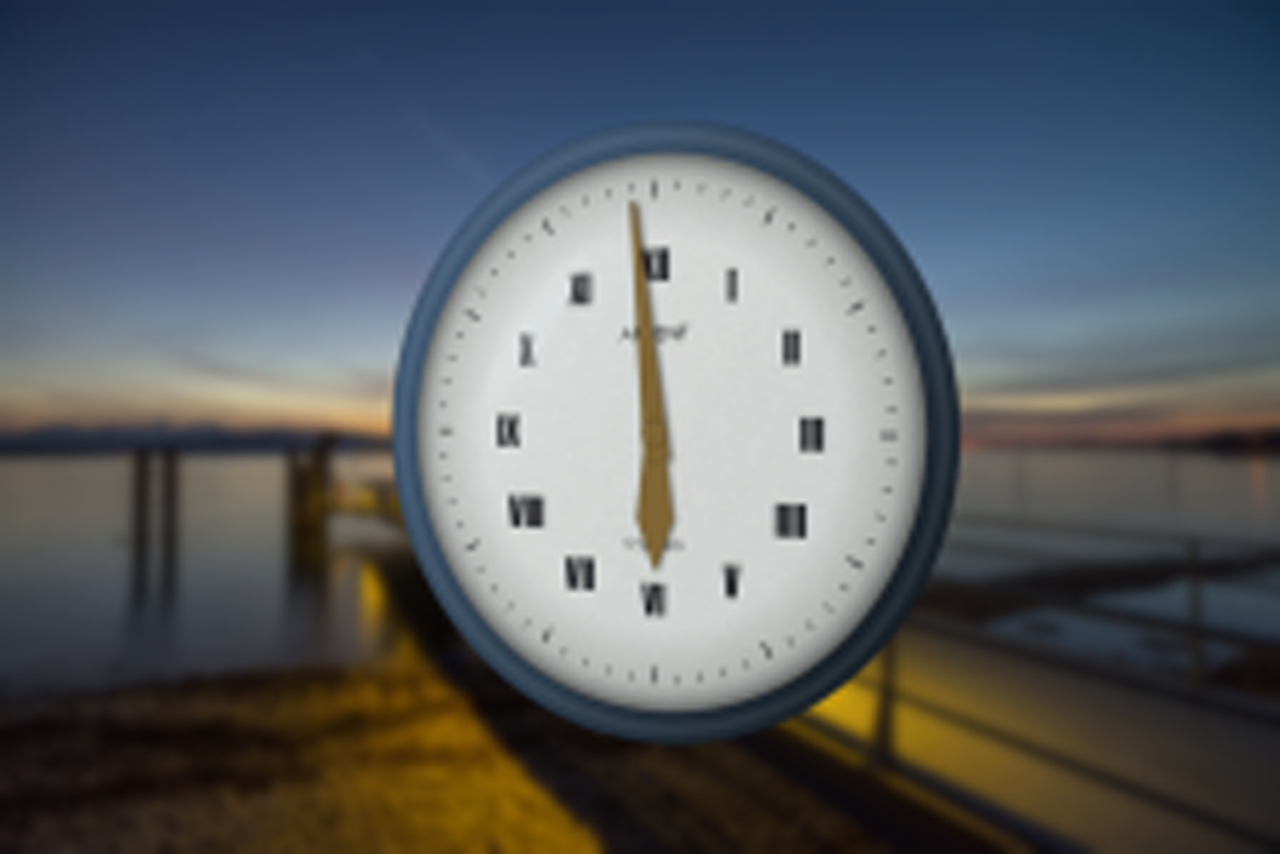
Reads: 5:59
